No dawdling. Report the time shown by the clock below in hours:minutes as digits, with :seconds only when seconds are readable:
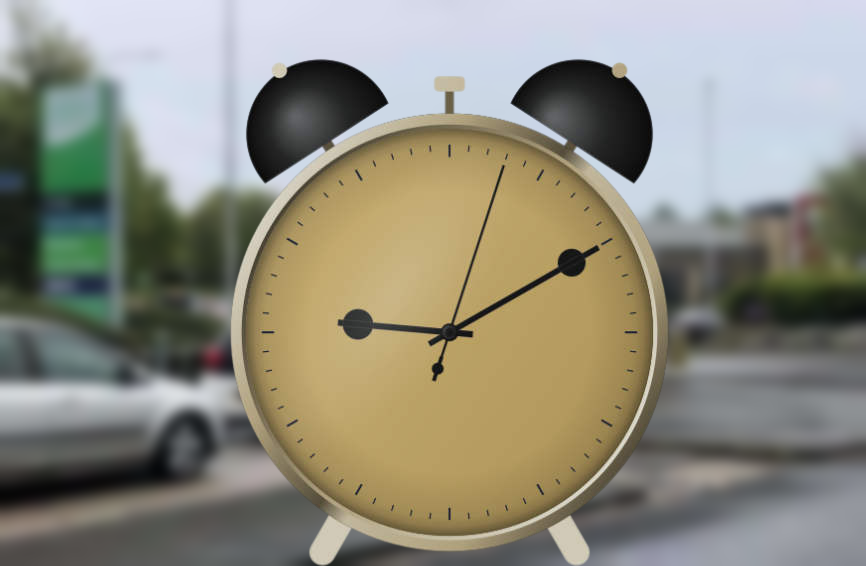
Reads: 9:10:03
